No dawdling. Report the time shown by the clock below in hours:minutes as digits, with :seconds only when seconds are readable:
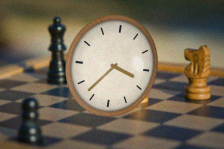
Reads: 3:37
